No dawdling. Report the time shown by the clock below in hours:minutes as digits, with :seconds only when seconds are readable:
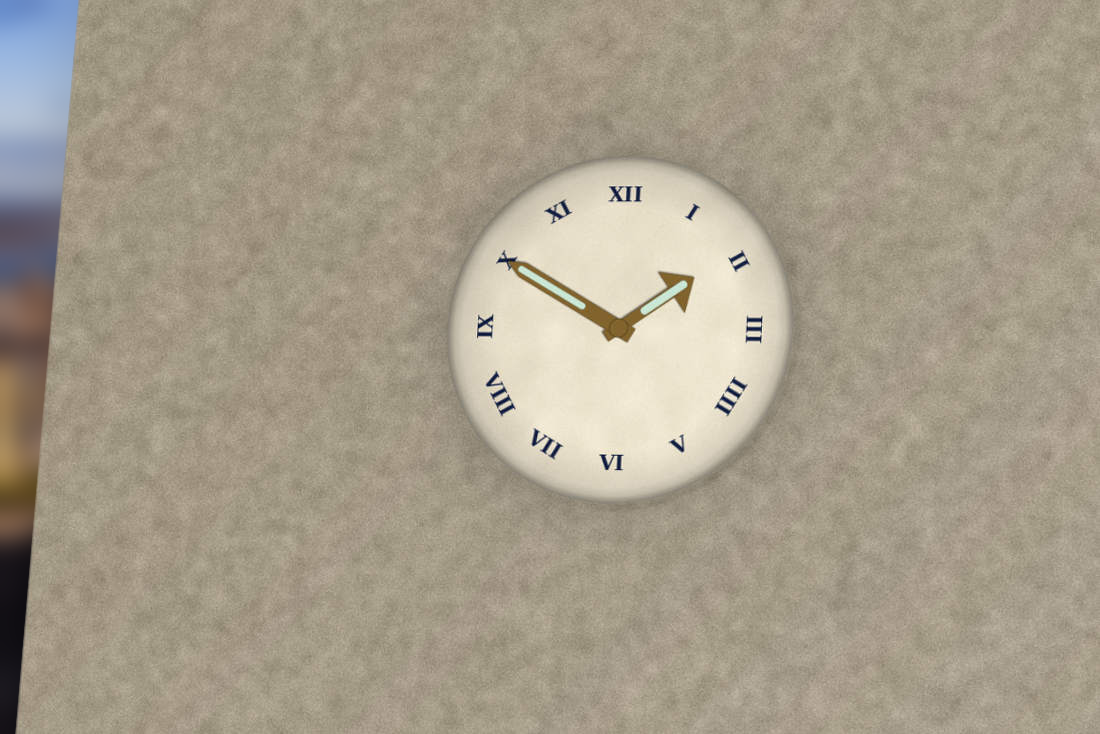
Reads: 1:50
